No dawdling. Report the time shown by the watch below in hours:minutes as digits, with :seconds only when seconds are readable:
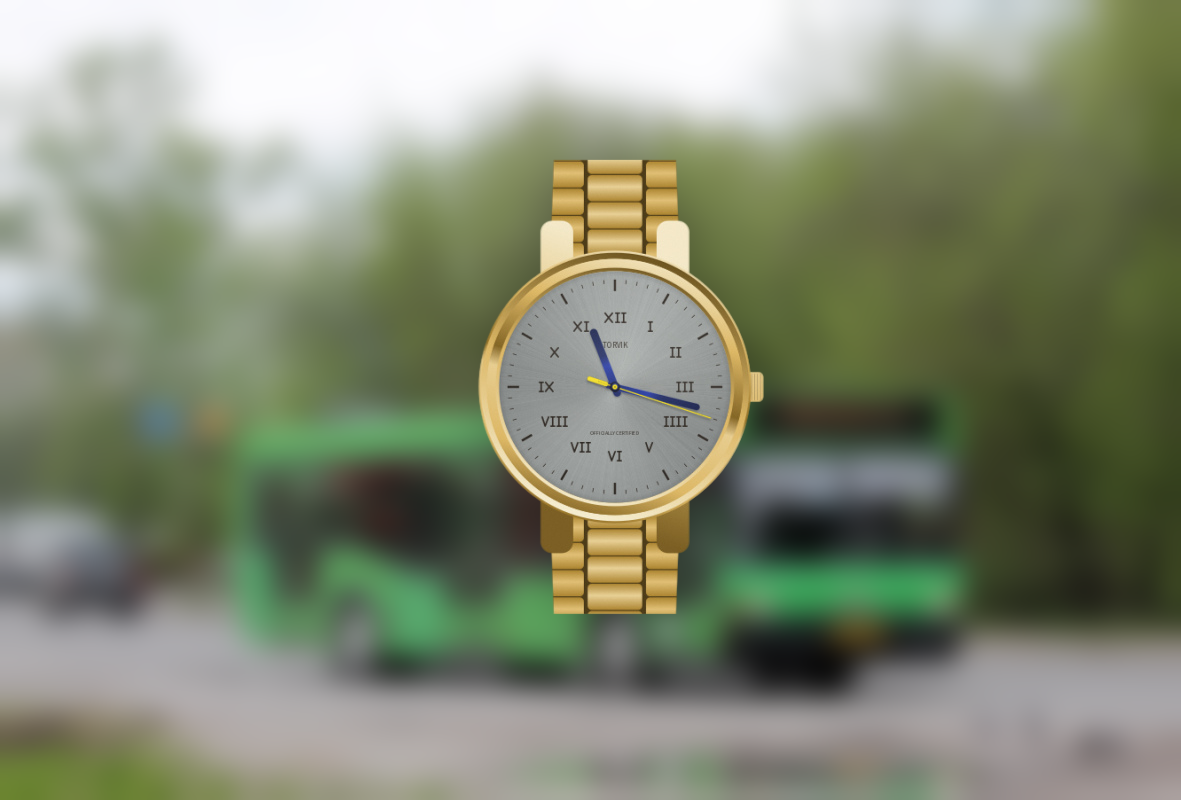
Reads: 11:17:18
